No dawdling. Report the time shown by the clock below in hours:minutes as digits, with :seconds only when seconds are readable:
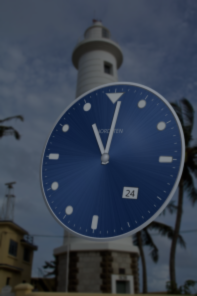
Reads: 11:01
